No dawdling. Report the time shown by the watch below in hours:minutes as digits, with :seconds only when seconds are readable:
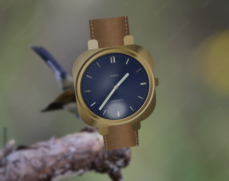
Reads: 1:37
